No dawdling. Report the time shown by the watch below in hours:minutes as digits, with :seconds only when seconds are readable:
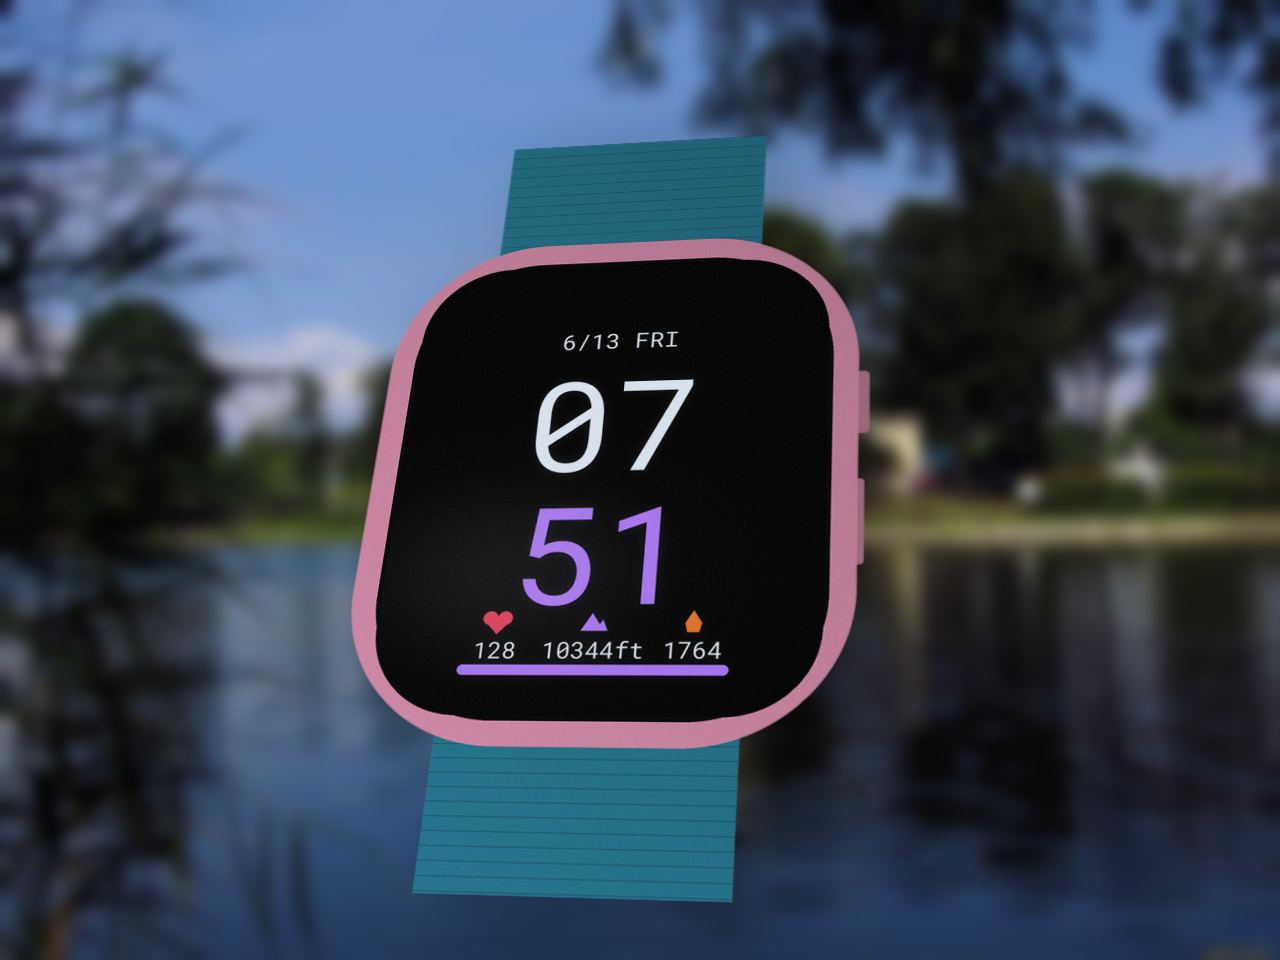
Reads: 7:51
